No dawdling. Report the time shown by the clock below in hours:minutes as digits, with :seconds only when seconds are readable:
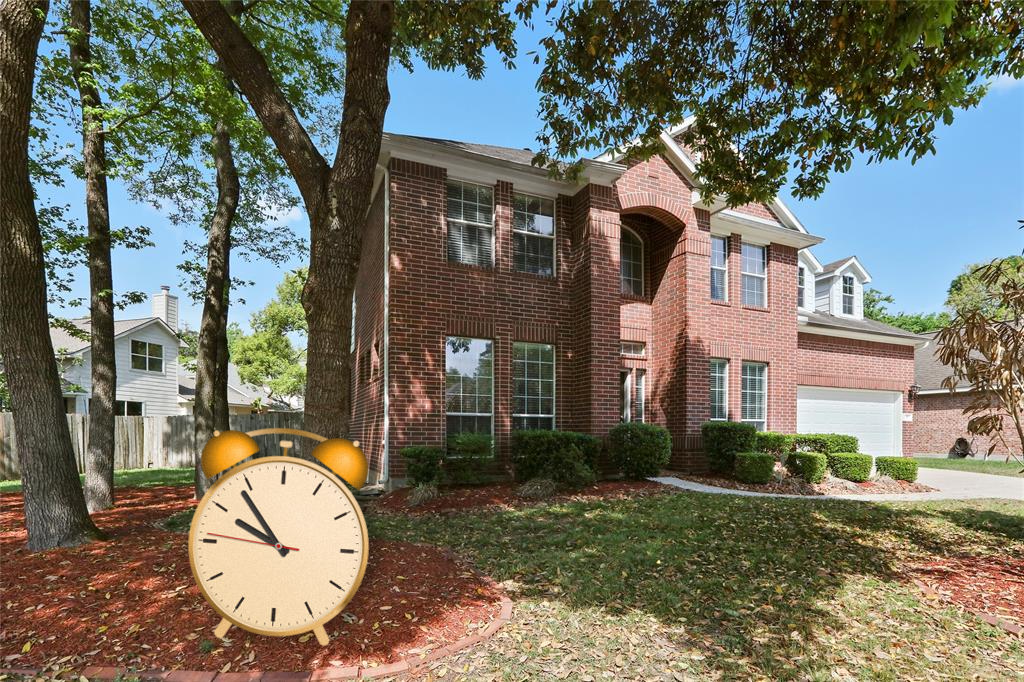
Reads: 9:53:46
